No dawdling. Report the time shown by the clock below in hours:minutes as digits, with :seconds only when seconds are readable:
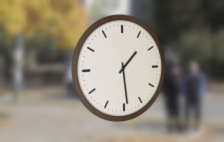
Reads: 1:29
